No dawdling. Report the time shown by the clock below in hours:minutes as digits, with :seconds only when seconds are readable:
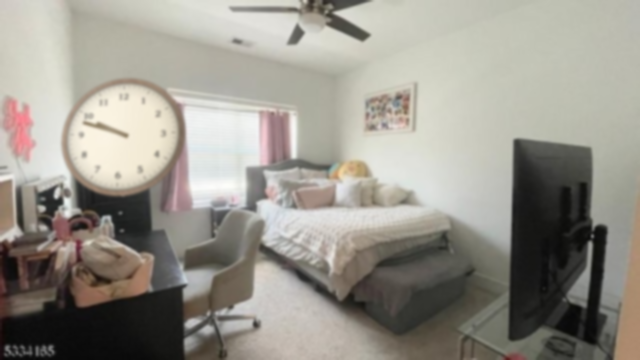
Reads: 9:48
